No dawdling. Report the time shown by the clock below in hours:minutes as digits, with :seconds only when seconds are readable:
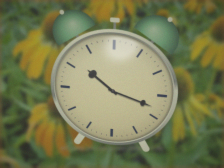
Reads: 10:18
